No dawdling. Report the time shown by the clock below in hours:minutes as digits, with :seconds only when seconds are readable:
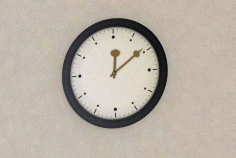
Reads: 12:09
